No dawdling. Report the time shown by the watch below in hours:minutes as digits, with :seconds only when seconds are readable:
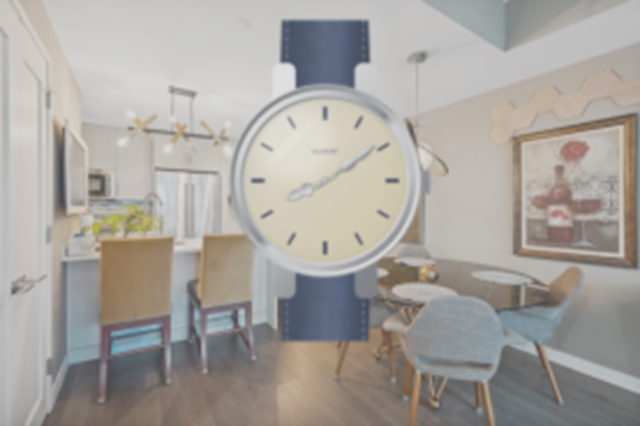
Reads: 8:09
